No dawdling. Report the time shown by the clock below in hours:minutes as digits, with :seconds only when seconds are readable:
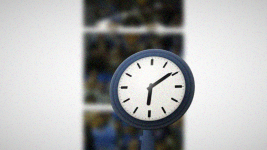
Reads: 6:09
